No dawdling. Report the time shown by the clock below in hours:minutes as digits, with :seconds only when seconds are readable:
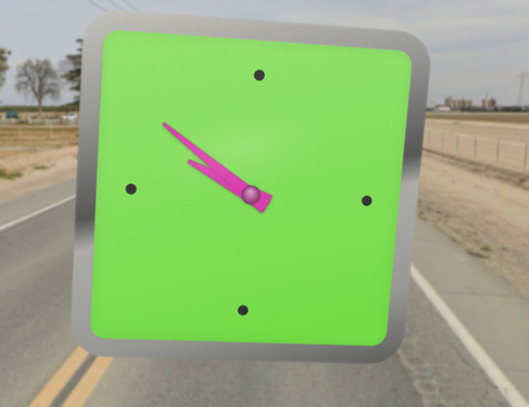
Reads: 9:51
